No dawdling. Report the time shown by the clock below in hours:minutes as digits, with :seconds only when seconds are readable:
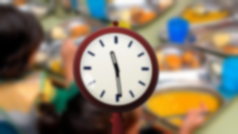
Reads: 11:29
